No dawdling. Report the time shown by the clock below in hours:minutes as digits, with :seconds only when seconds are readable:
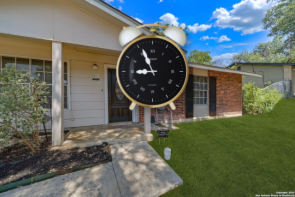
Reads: 8:56
